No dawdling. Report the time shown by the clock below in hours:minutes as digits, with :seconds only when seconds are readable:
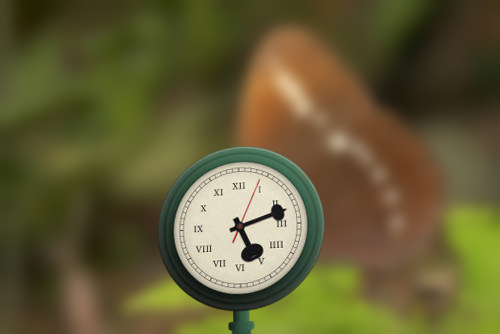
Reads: 5:12:04
